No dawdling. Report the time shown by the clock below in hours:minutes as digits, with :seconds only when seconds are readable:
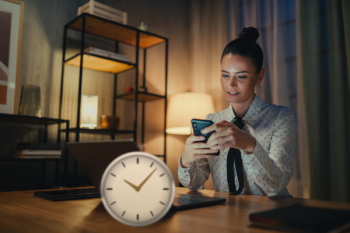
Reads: 10:07
